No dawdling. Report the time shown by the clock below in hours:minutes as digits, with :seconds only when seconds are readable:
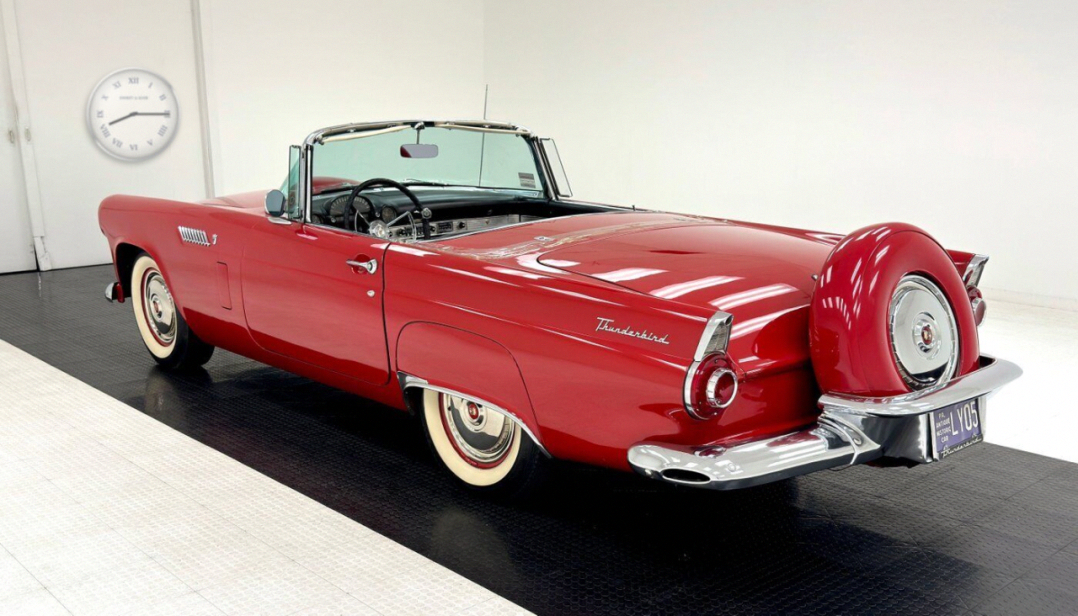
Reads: 8:15
